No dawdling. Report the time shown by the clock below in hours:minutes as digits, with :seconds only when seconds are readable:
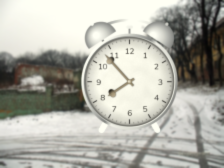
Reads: 7:53
